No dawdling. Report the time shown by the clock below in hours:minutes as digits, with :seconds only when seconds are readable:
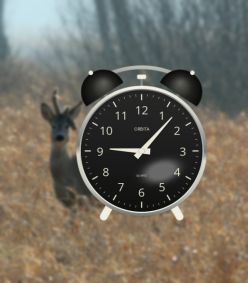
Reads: 9:07
